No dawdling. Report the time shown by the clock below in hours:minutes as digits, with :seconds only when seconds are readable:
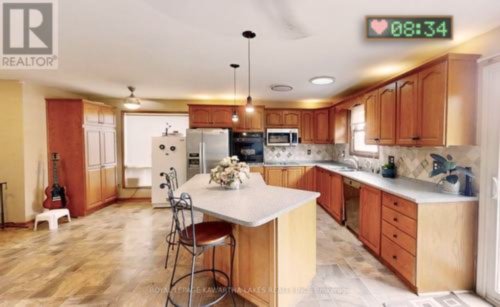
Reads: 8:34
